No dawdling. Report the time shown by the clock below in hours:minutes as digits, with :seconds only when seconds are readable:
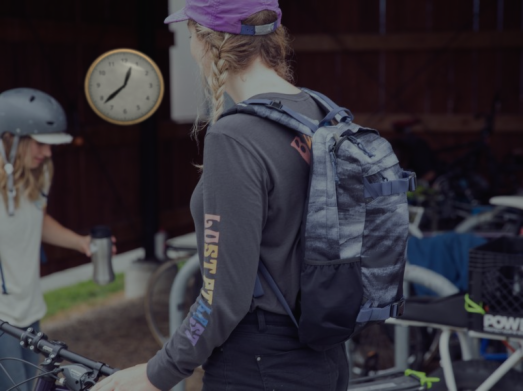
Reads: 12:38
